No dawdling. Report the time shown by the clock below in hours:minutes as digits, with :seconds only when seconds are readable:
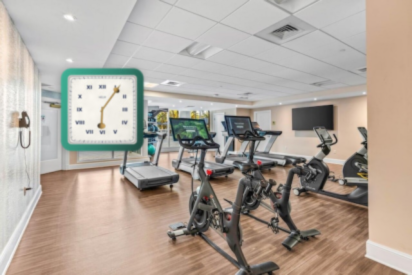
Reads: 6:06
